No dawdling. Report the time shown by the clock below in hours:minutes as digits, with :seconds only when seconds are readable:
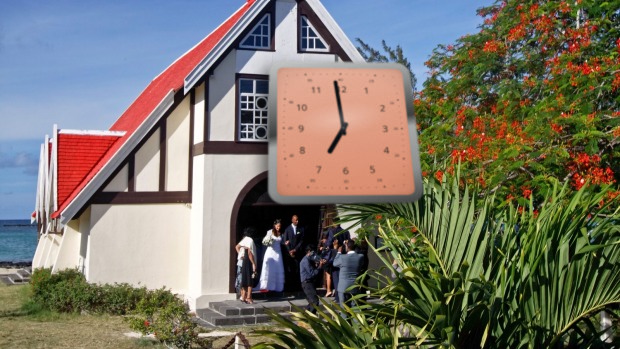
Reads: 6:59
